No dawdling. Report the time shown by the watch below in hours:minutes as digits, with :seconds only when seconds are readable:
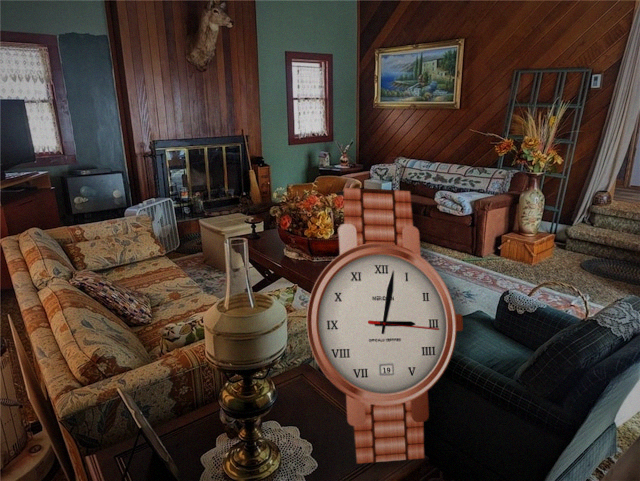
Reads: 3:02:16
